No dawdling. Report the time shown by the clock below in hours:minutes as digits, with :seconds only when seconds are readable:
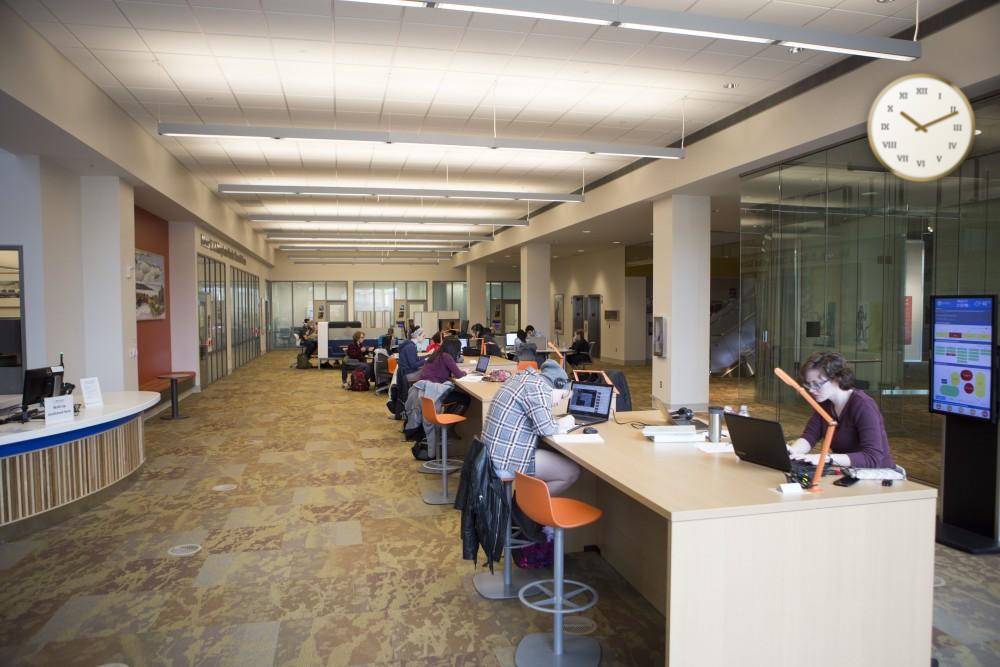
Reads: 10:11
